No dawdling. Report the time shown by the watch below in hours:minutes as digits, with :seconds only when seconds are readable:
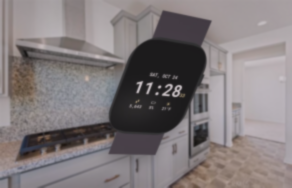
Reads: 11:28
